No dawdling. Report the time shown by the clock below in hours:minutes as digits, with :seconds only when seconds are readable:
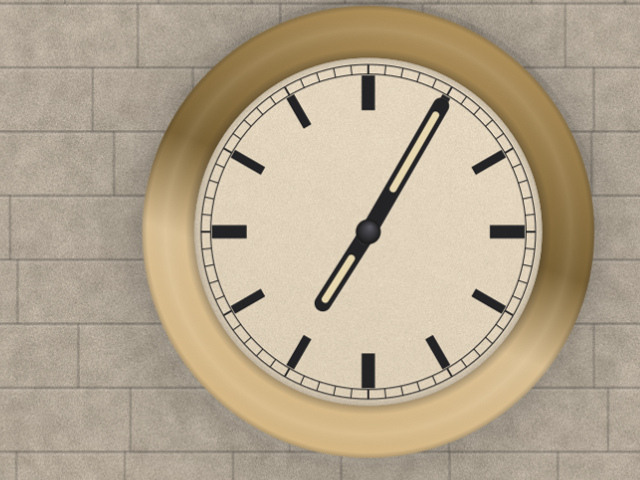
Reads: 7:05
